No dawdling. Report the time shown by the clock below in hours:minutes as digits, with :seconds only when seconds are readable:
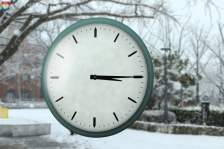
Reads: 3:15
